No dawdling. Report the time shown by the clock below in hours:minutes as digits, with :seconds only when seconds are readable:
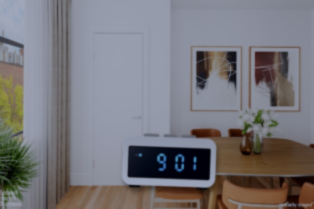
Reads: 9:01
